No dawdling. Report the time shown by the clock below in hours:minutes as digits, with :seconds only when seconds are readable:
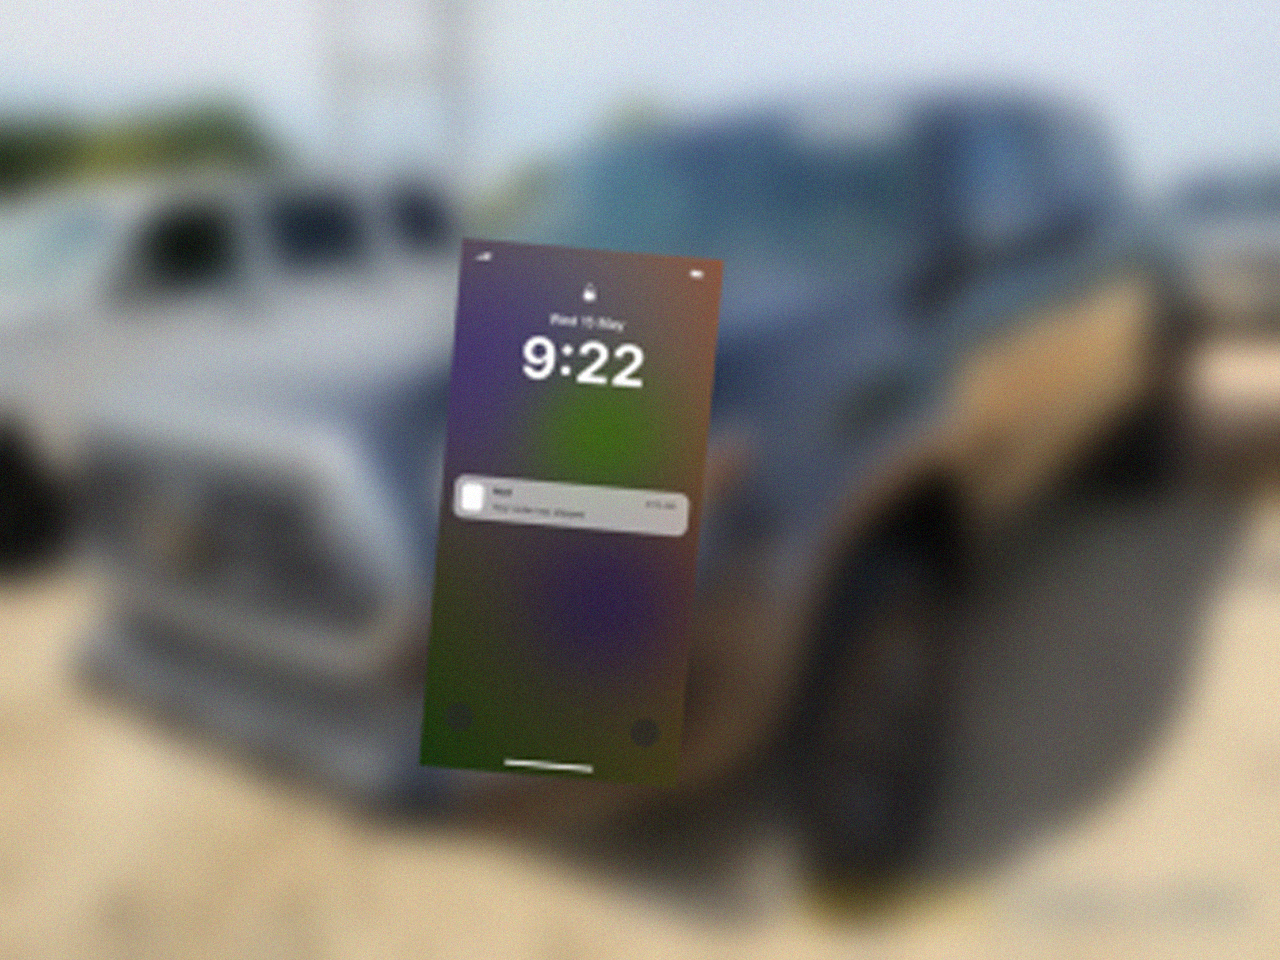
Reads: 9:22
